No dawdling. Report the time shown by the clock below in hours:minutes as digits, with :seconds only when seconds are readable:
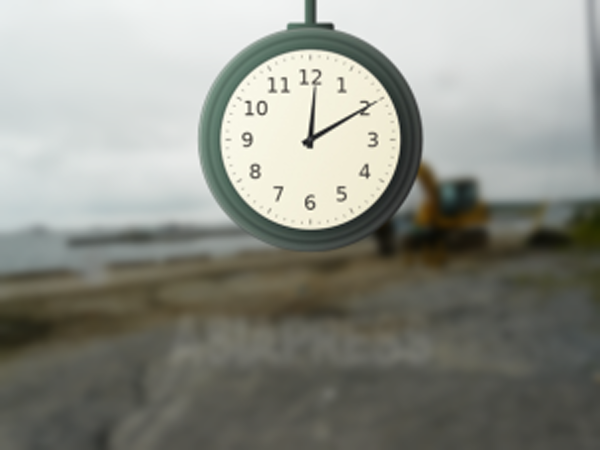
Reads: 12:10
